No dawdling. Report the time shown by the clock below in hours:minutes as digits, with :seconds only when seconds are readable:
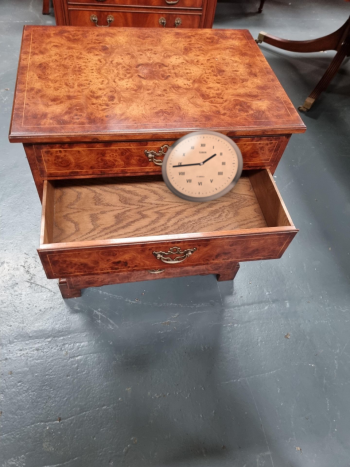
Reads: 1:44
